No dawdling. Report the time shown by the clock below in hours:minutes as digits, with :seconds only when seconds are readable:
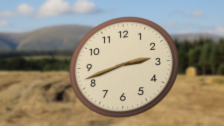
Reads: 2:42
